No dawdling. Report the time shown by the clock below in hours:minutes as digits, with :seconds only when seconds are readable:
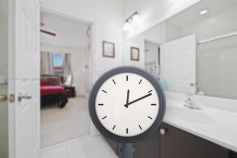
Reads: 12:11
